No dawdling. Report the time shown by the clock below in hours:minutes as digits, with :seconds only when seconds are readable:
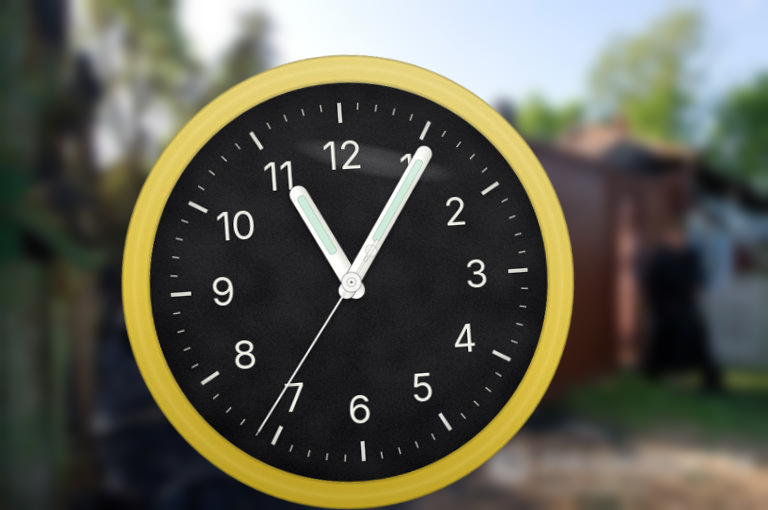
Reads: 11:05:36
